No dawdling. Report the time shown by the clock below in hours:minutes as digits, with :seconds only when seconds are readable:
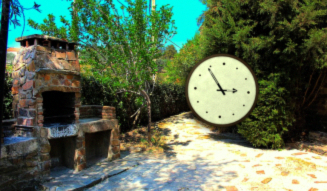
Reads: 2:54
